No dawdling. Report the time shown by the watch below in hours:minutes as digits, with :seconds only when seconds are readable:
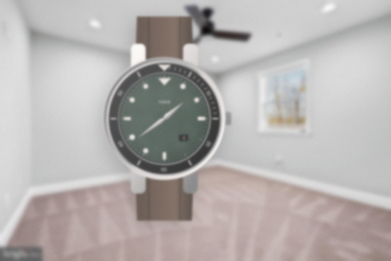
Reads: 1:39
